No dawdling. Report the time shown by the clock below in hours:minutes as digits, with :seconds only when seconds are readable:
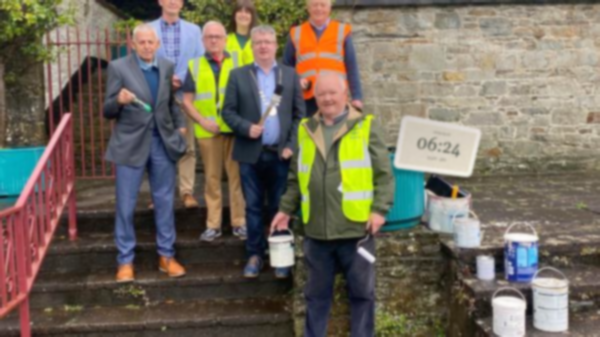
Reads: 6:24
